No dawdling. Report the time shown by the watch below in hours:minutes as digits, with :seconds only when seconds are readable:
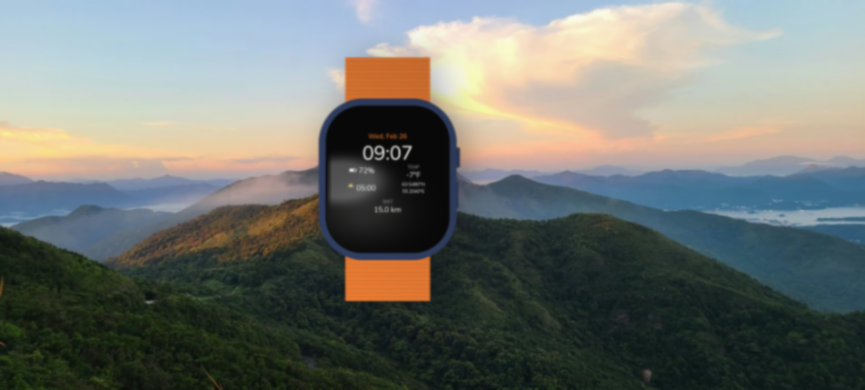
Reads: 9:07
